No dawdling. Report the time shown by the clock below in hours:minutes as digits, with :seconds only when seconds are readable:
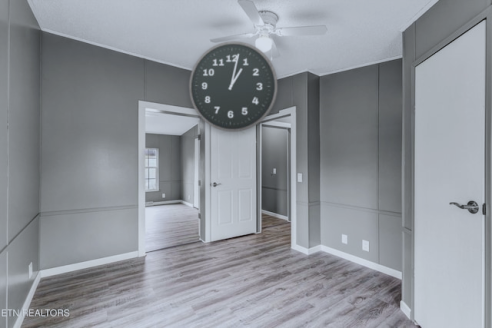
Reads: 1:02
